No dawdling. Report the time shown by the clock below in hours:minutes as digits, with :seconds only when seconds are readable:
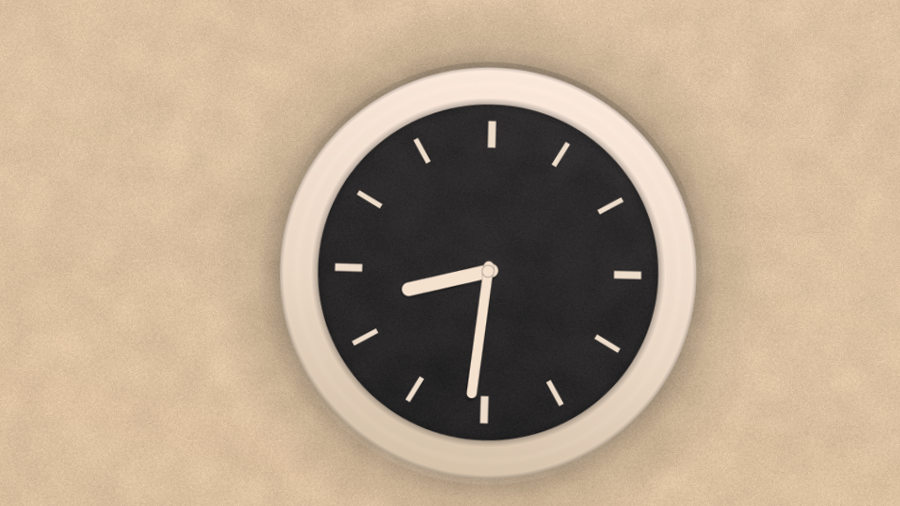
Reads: 8:31
